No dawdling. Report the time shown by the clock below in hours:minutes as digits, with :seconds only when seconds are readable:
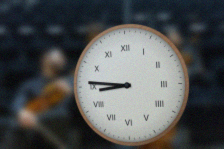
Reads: 8:46
